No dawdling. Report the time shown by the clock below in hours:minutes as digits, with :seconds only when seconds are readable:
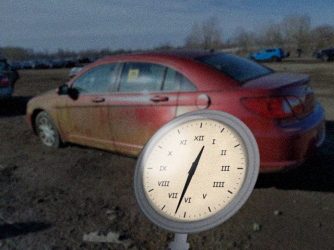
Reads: 12:32
